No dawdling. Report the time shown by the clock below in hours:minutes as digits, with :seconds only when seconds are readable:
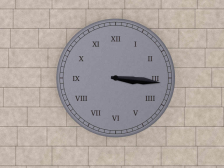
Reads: 3:16
